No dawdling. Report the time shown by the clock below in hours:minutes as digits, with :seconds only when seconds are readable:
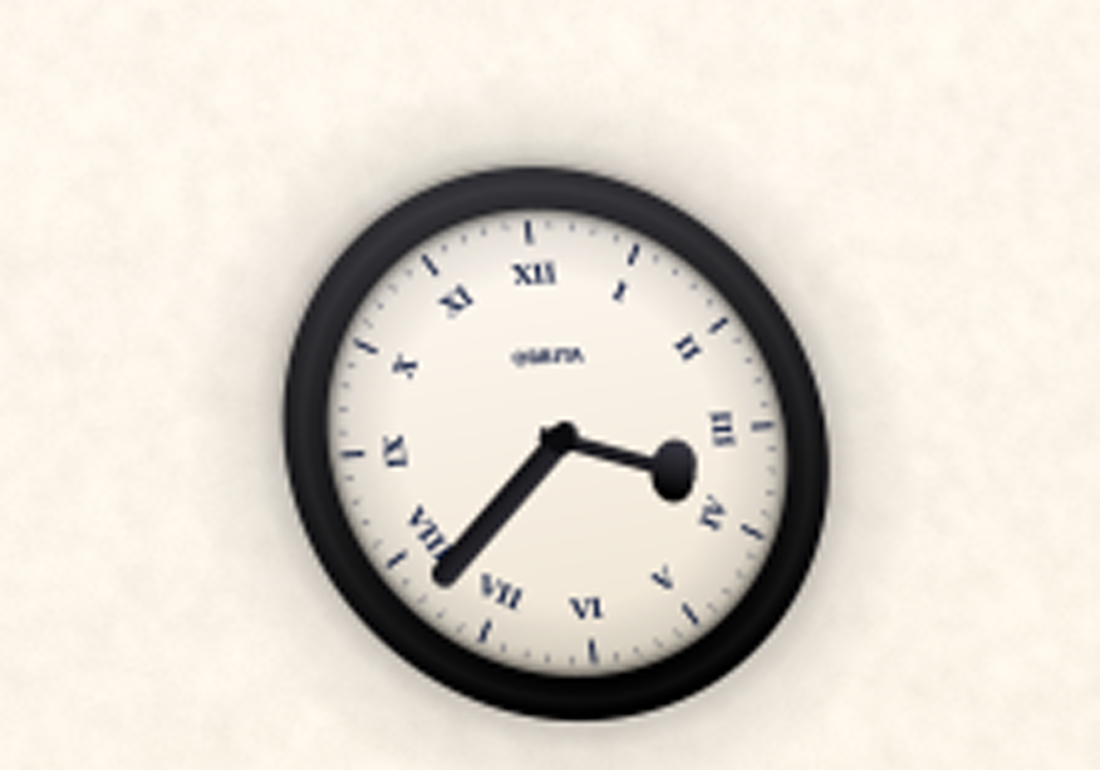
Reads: 3:38
